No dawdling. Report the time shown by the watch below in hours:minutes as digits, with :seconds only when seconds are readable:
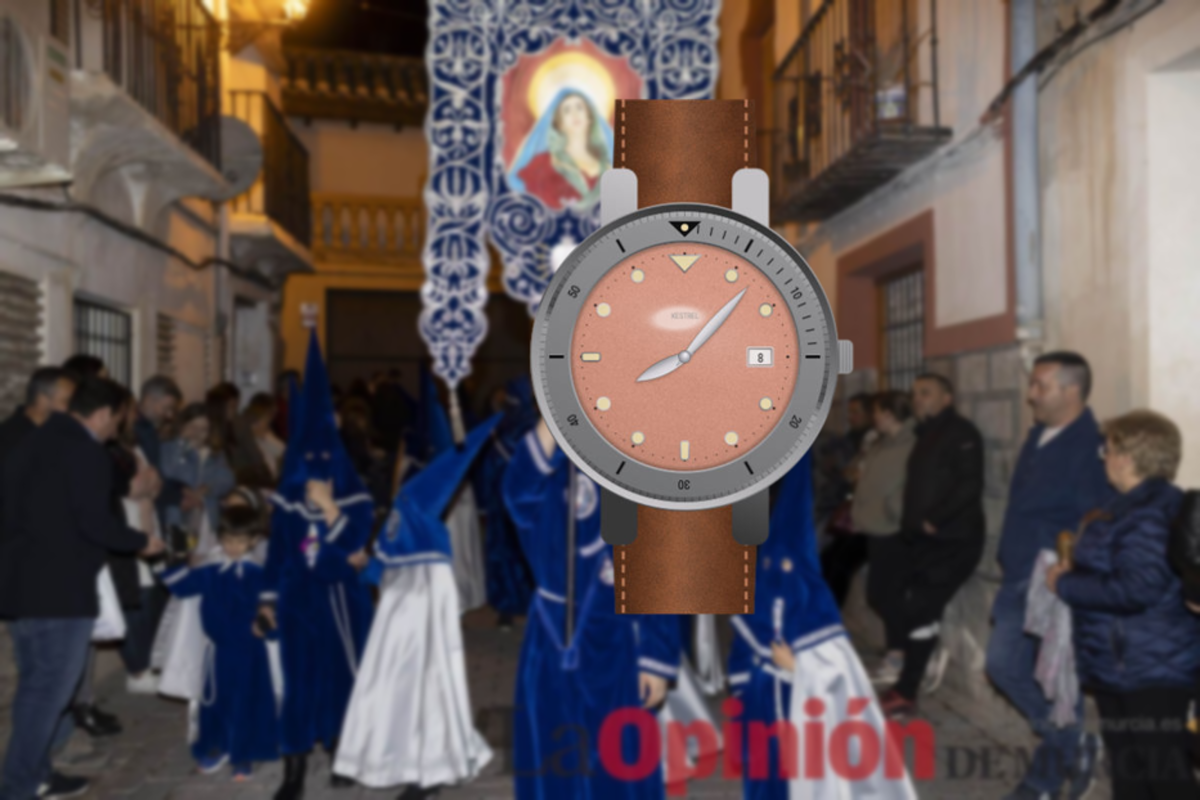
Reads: 8:07
